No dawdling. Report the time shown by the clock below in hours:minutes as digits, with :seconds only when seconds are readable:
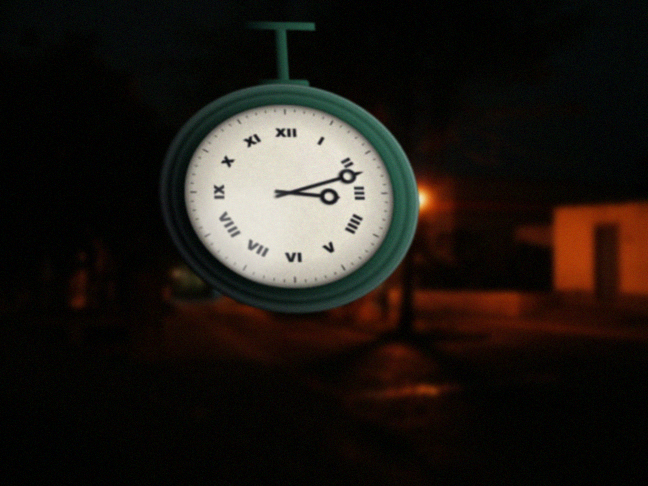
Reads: 3:12
